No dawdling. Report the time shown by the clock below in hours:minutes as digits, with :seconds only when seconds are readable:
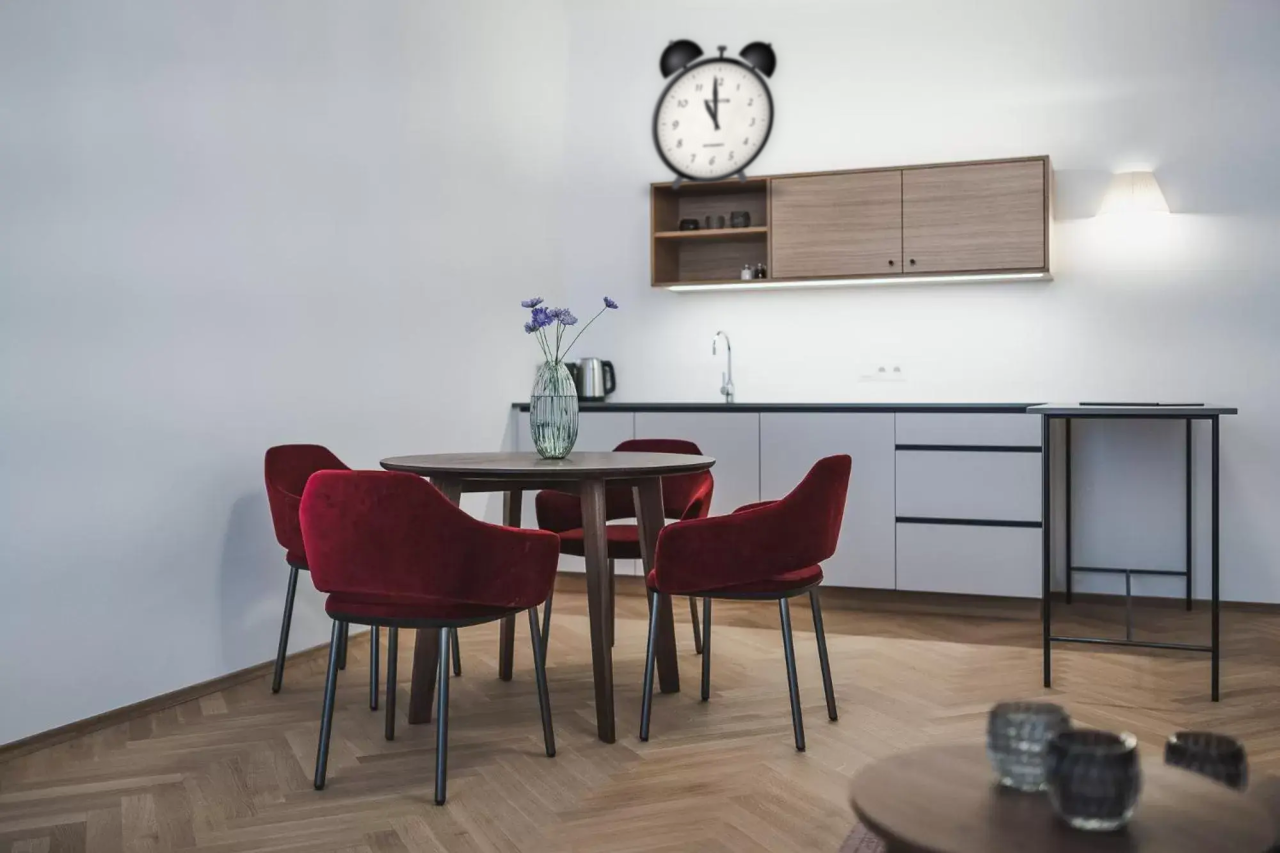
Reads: 10:59
